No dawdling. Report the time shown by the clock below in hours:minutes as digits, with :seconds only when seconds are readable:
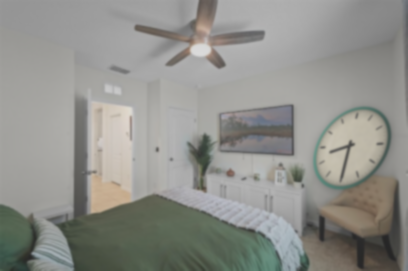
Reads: 8:30
